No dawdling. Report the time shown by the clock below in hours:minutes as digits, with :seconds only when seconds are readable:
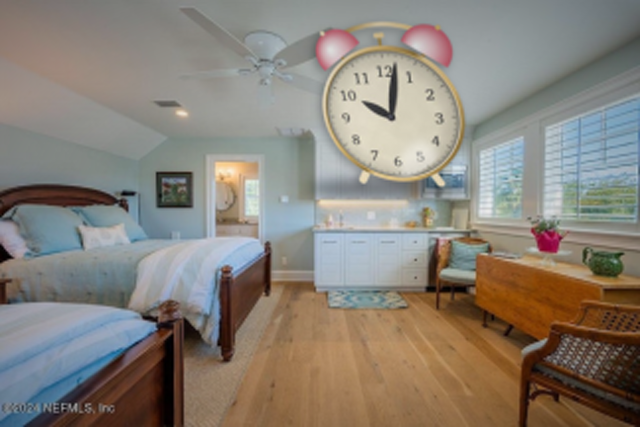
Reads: 10:02
